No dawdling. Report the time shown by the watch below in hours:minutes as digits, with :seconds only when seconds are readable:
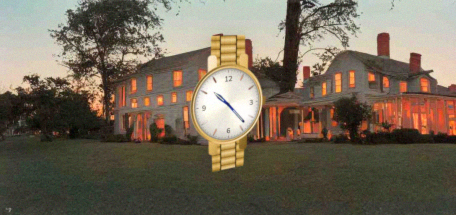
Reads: 10:23
